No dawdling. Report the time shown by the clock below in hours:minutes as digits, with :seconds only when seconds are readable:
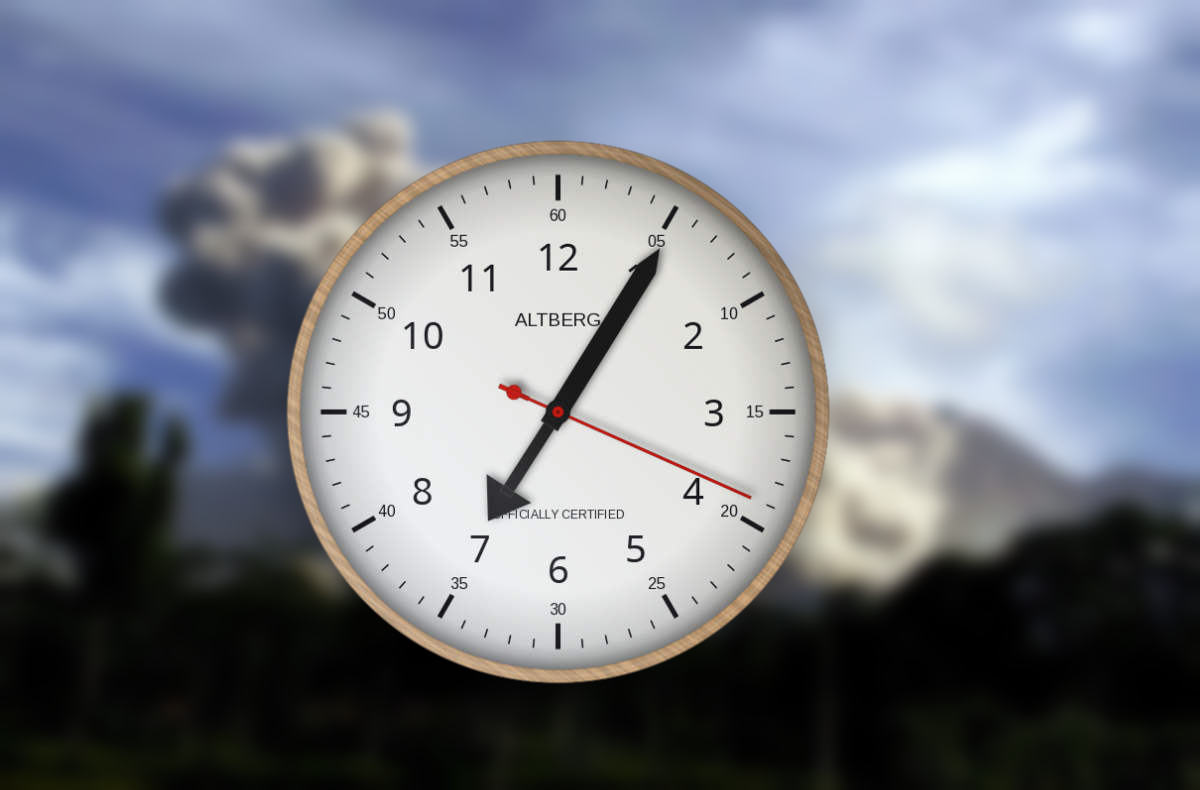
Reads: 7:05:19
